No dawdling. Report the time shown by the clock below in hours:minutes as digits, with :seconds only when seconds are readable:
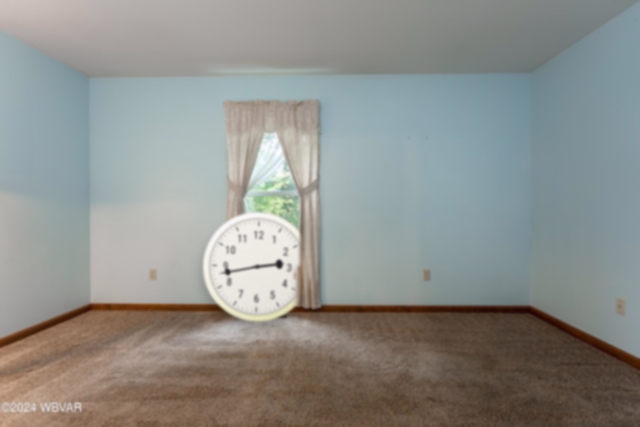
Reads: 2:43
